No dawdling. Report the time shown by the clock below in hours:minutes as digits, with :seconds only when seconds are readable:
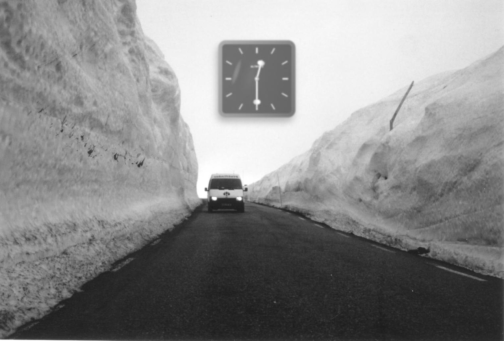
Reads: 12:30
